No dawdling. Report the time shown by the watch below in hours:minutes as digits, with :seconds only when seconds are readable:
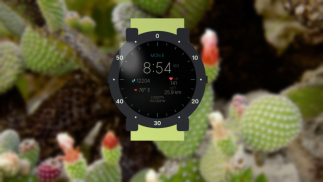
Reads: 8:54
